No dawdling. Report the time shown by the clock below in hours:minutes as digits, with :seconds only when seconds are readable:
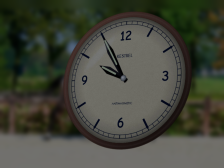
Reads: 9:55
